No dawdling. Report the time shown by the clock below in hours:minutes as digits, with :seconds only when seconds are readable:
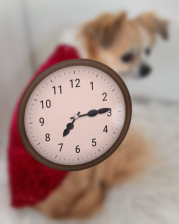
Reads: 7:14
